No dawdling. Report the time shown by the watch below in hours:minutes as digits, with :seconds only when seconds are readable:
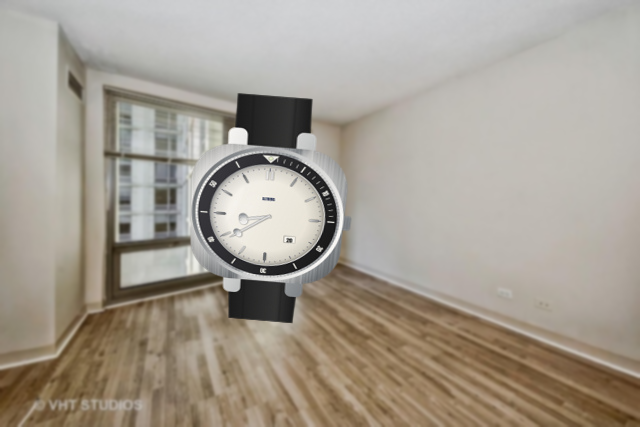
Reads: 8:39
